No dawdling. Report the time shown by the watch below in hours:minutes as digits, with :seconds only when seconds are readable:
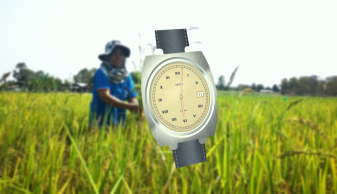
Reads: 6:02
